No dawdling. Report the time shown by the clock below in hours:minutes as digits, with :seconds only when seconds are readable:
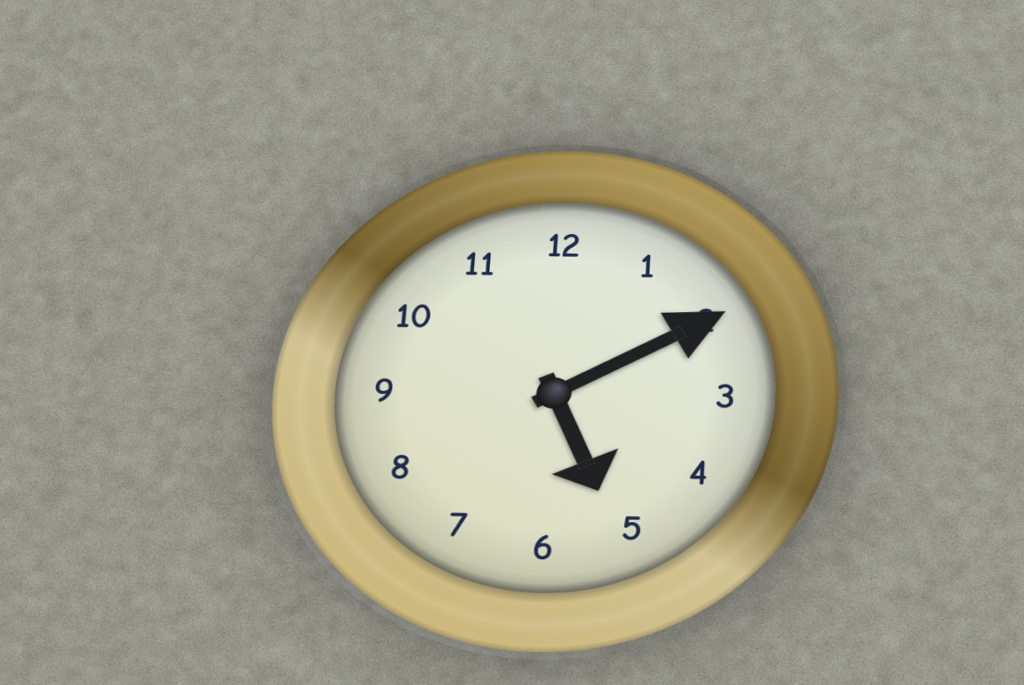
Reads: 5:10
